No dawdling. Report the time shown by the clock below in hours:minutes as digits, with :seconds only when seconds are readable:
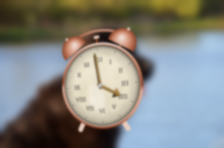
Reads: 3:59
